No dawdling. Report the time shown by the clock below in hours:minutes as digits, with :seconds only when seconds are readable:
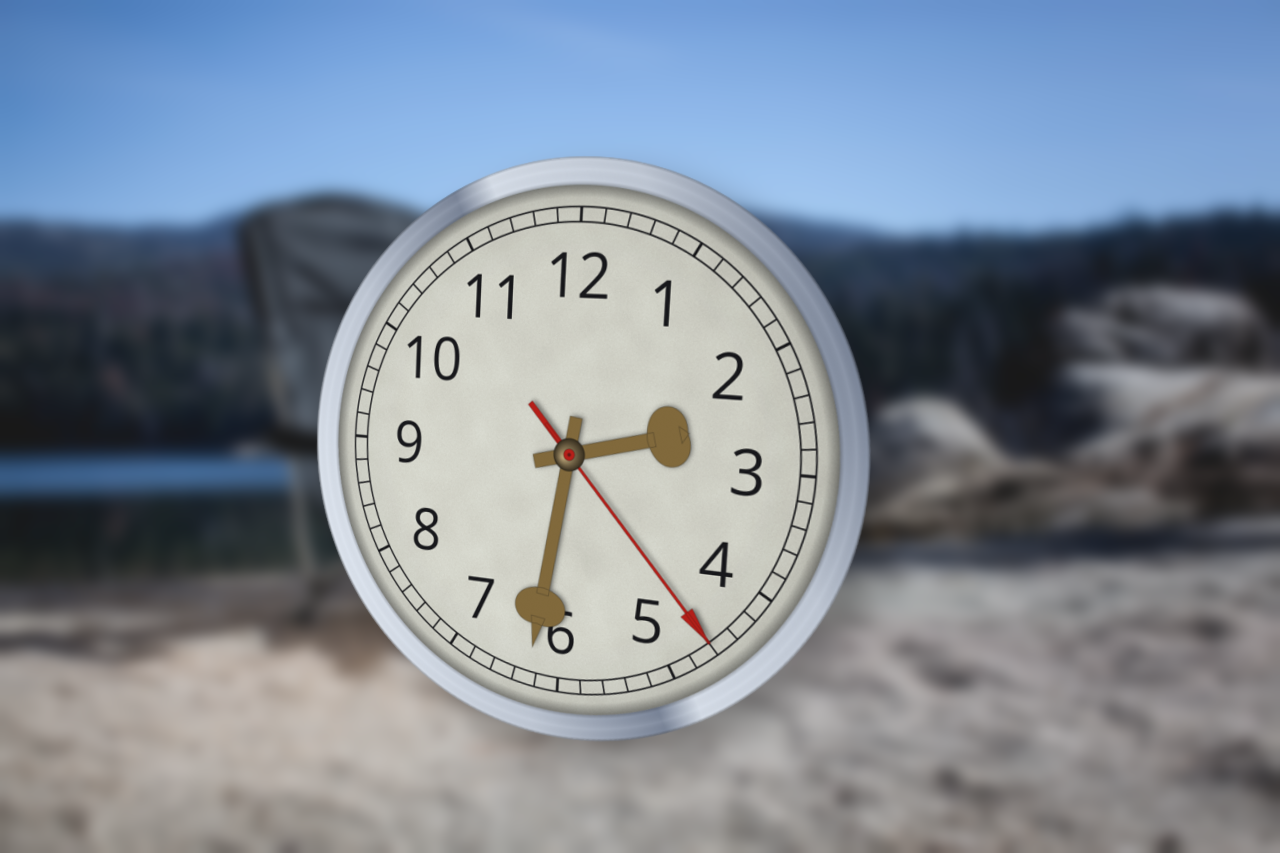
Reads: 2:31:23
